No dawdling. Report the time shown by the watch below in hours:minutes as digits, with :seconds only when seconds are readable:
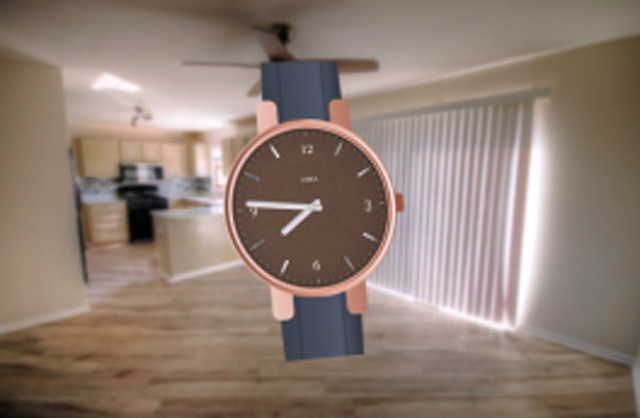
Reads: 7:46
